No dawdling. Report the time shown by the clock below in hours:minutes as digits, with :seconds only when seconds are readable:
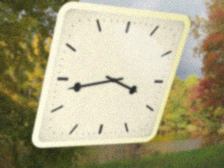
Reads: 3:43
